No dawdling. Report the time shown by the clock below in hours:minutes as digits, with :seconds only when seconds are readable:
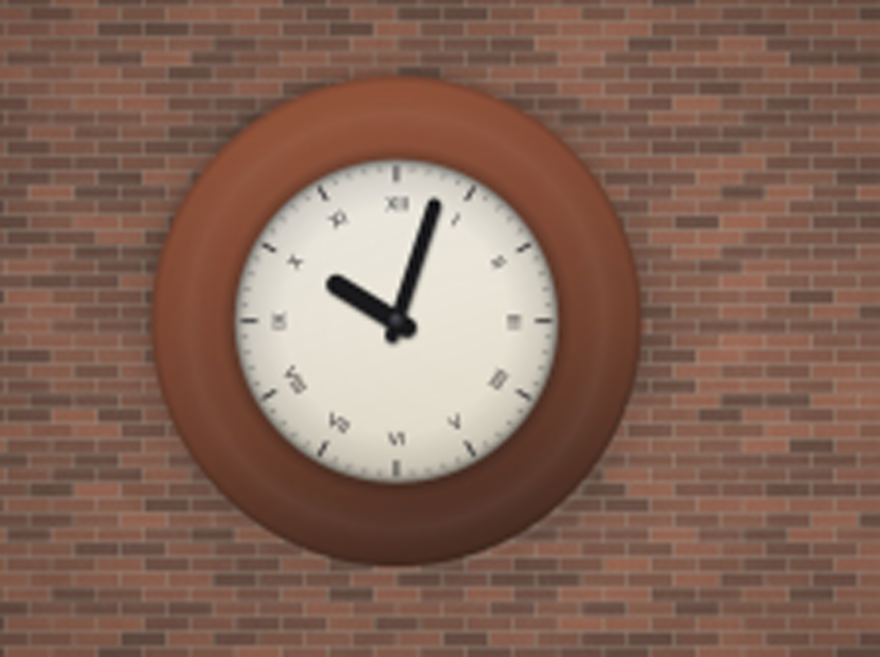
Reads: 10:03
